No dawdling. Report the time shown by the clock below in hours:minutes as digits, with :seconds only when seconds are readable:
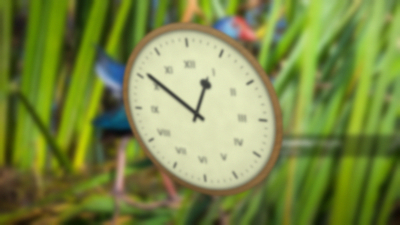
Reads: 12:51
